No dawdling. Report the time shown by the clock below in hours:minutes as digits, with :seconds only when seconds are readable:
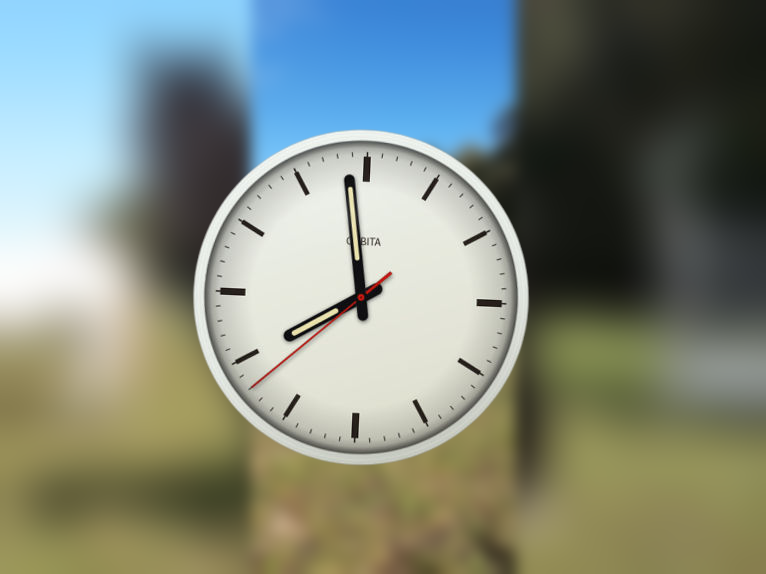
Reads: 7:58:38
